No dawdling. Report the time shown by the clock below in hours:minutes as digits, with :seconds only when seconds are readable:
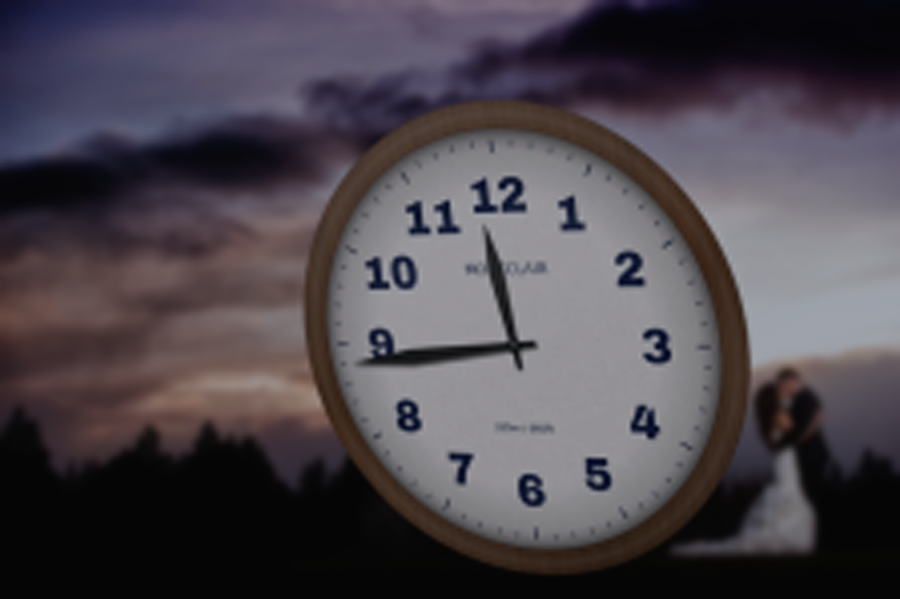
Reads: 11:44
